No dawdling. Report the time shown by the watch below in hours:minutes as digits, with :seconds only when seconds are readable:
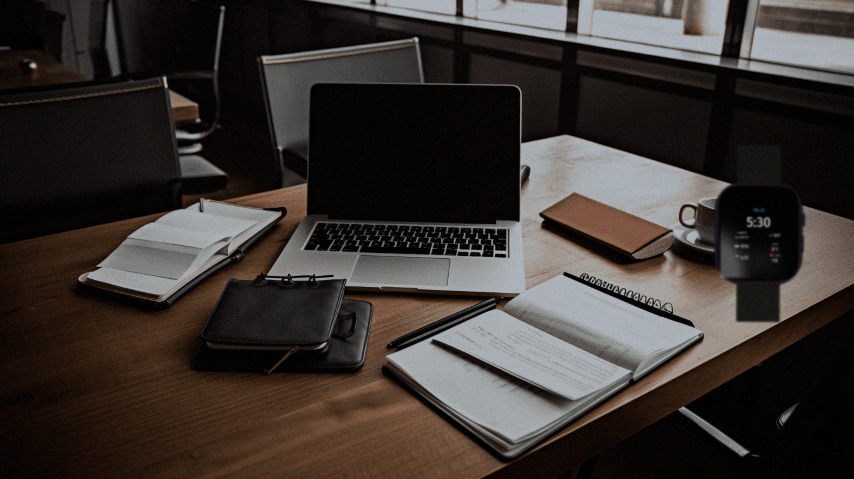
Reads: 5:30
